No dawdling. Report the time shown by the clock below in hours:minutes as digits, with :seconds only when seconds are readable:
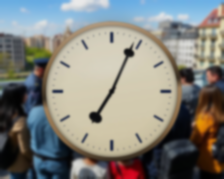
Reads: 7:04
